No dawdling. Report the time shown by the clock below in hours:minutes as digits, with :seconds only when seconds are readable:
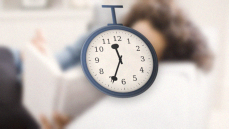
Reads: 11:34
